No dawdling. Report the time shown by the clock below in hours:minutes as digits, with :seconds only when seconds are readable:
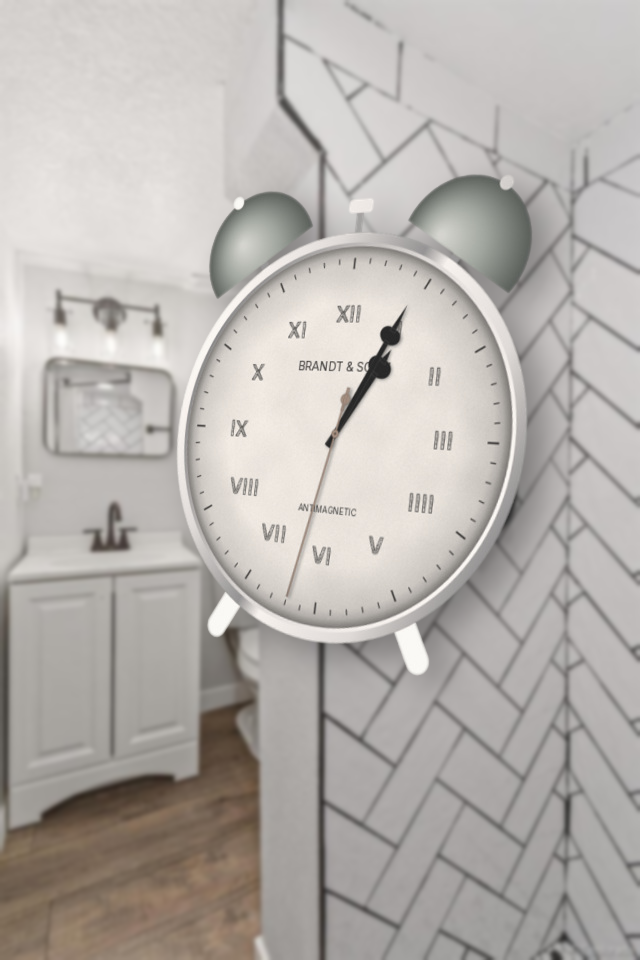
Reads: 1:04:32
